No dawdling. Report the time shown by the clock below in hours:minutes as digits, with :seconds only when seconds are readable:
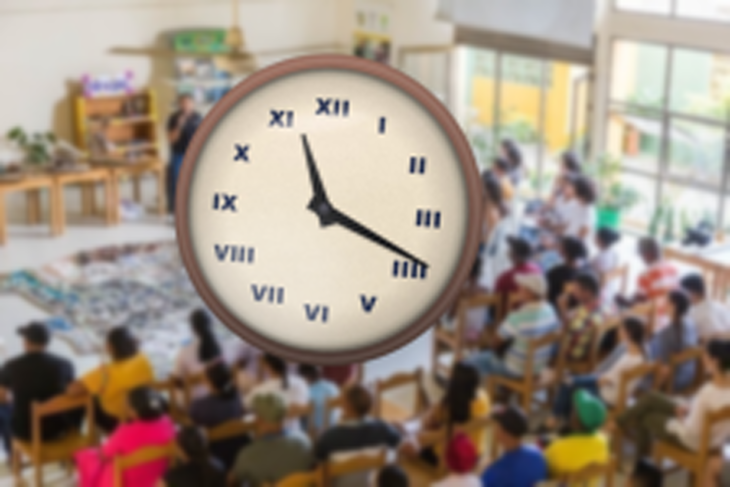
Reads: 11:19
